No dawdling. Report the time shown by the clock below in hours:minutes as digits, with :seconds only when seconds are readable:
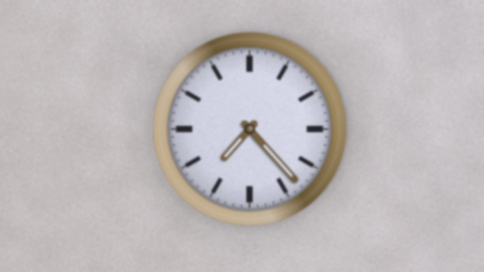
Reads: 7:23
